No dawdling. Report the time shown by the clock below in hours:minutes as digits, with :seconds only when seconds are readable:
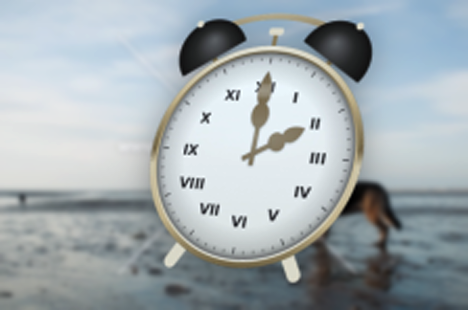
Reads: 2:00
